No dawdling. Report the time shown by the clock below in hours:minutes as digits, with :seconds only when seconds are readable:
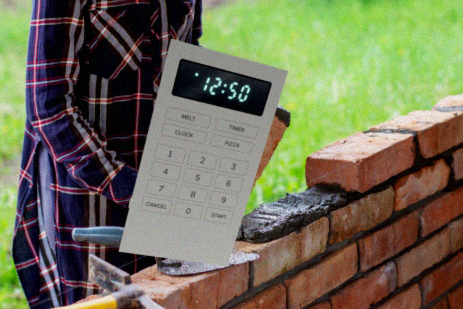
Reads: 12:50
